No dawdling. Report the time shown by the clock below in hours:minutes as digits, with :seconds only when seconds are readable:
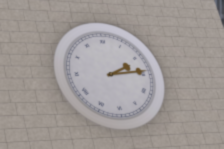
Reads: 2:14
